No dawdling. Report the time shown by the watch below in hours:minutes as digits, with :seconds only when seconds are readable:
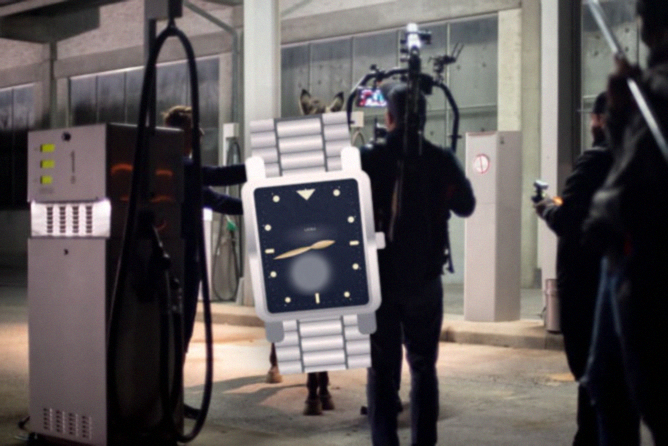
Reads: 2:43
